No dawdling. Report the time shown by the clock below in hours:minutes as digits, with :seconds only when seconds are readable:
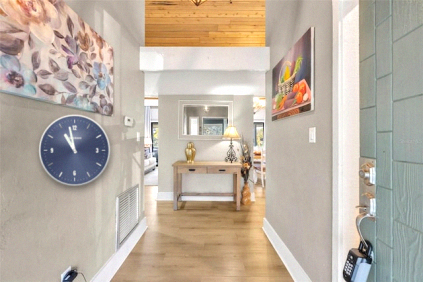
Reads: 10:58
